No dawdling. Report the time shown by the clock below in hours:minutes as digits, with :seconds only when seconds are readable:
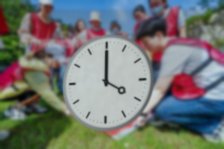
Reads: 4:00
